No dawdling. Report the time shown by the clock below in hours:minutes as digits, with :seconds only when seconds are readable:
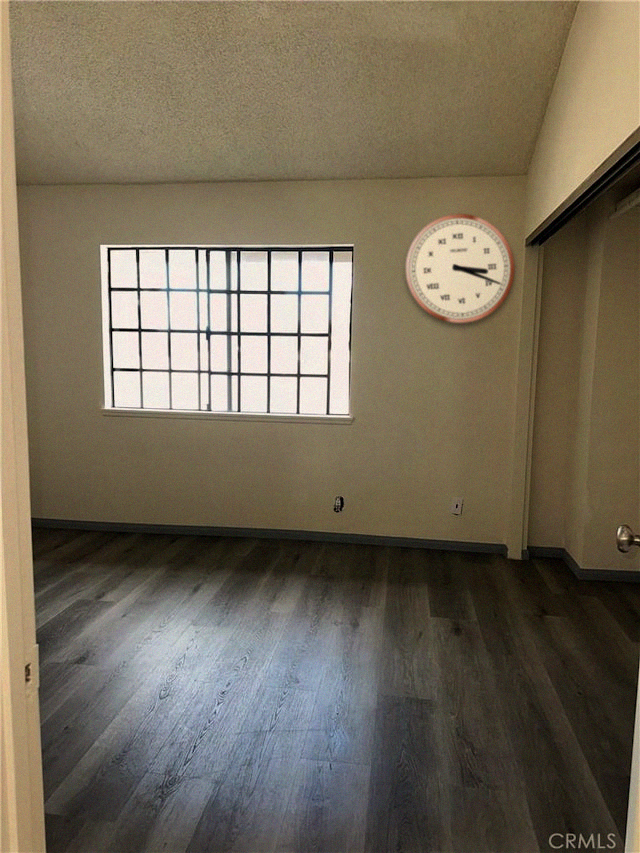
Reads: 3:19
